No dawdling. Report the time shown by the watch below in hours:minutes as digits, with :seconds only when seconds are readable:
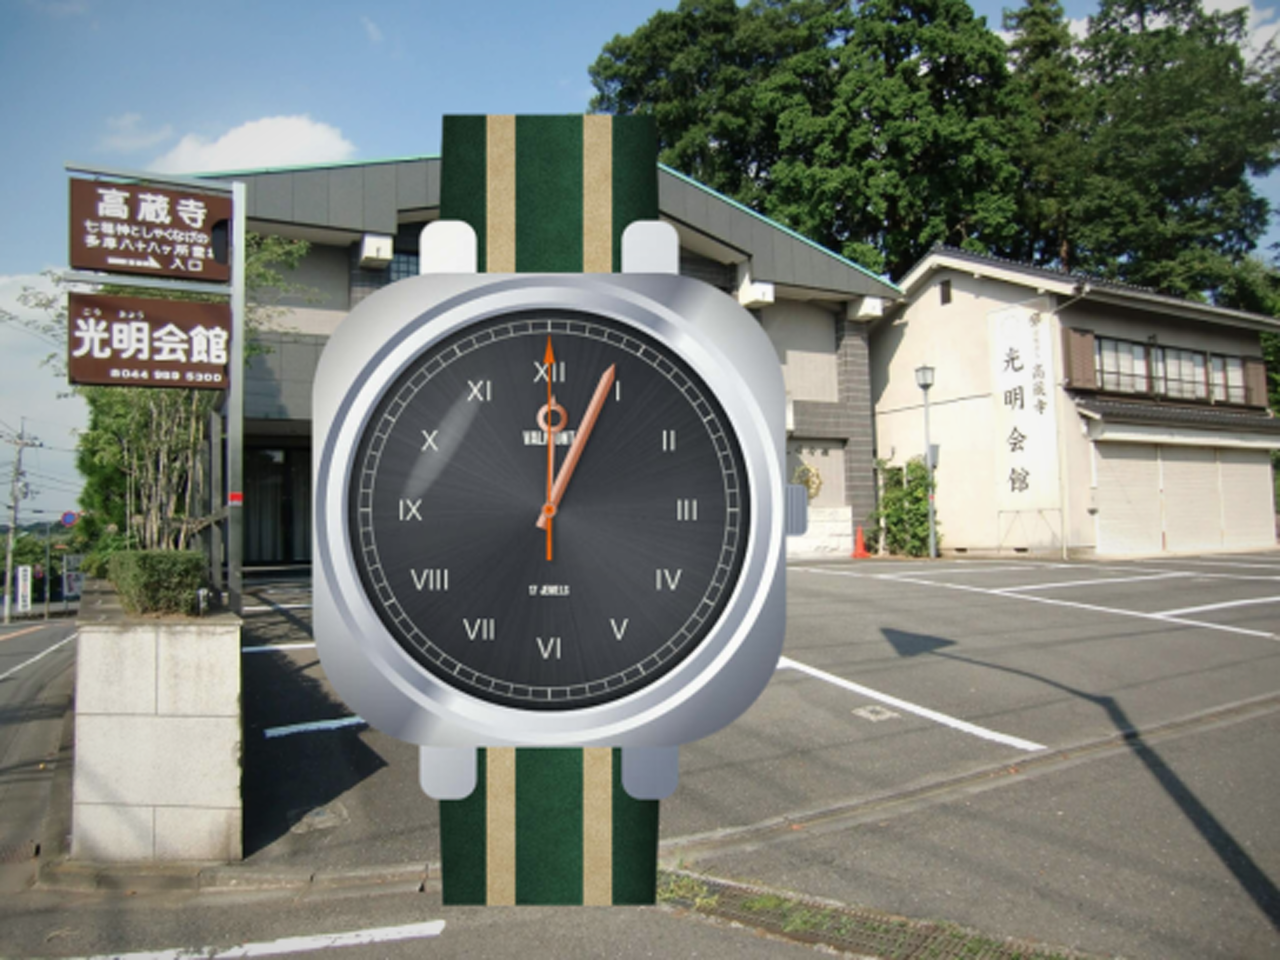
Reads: 12:04:00
